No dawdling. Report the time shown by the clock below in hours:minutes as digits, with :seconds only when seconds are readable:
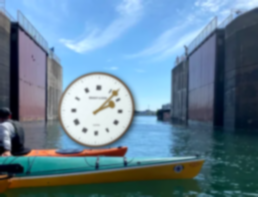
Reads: 2:07
